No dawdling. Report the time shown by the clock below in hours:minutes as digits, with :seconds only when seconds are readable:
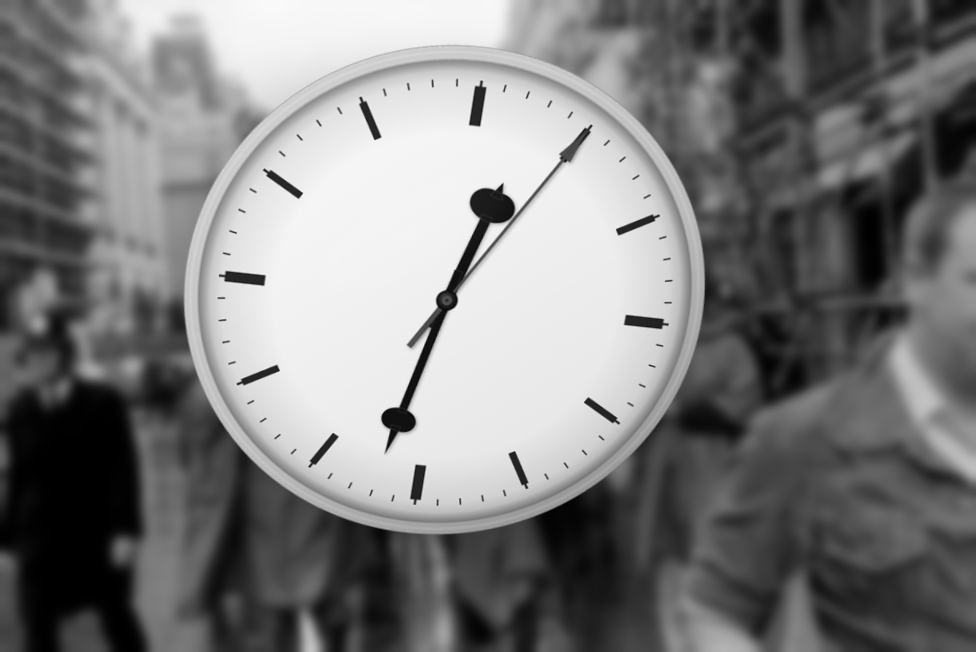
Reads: 12:32:05
